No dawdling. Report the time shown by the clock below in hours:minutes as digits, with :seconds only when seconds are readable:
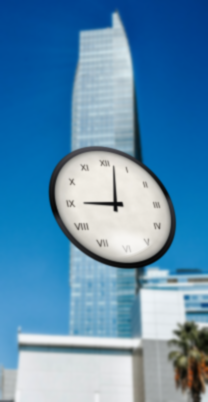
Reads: 9:02
